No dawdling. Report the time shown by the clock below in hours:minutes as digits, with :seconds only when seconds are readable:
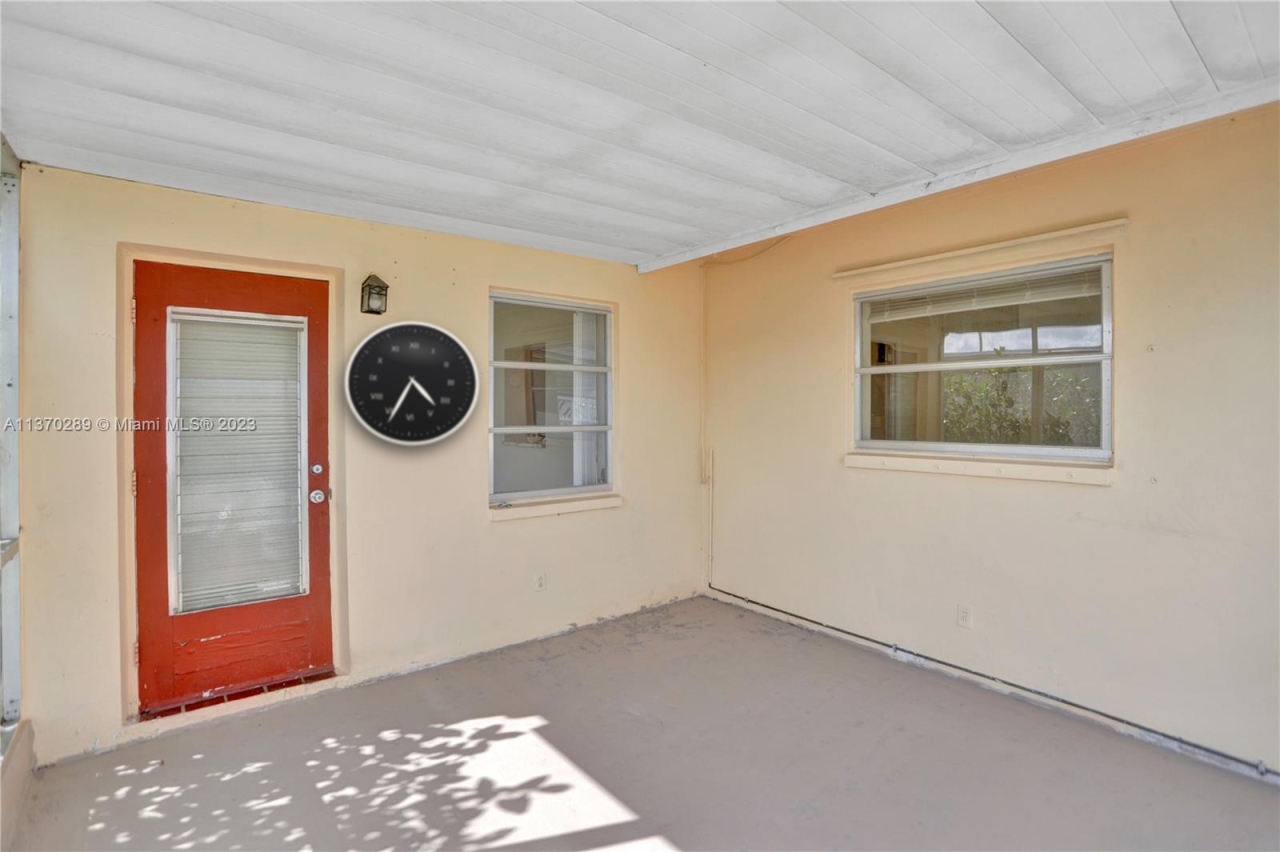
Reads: 4:34
